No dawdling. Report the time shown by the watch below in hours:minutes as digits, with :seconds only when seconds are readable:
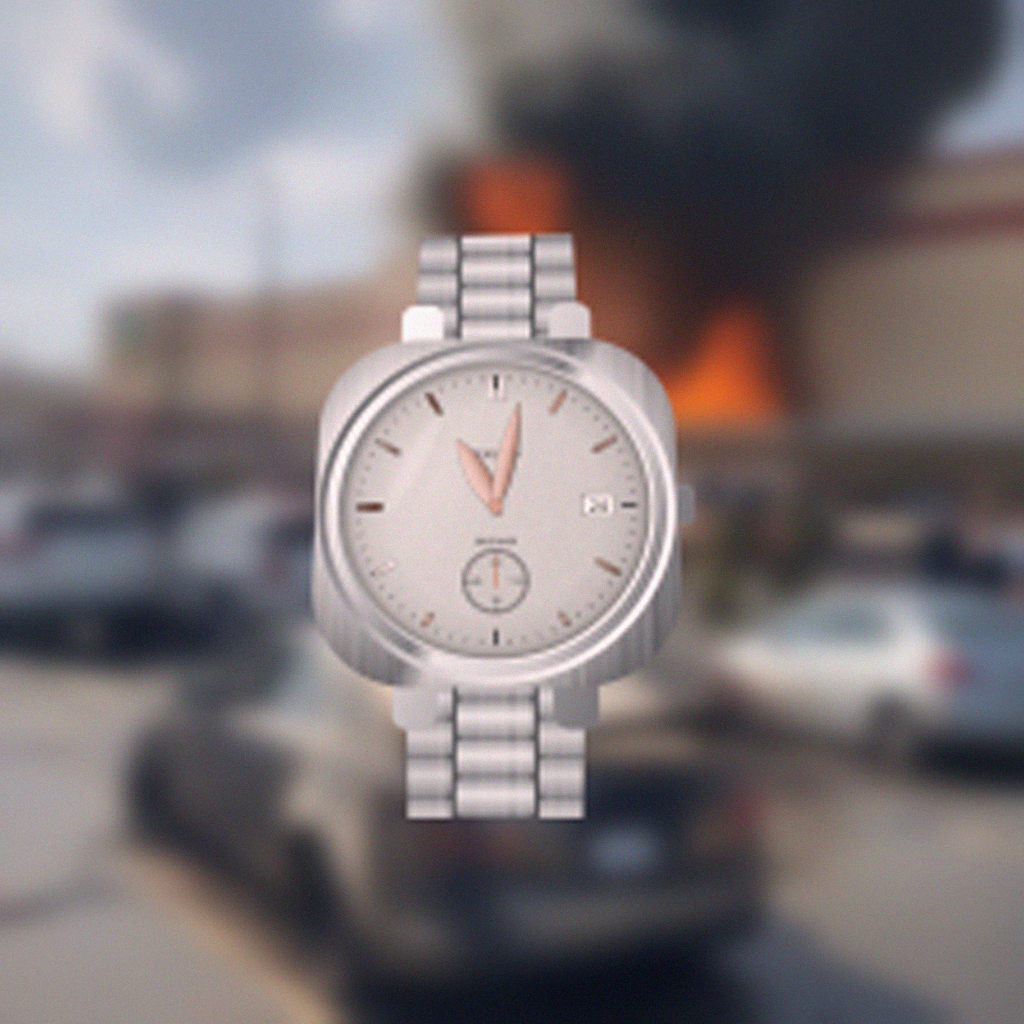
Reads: 11:02
